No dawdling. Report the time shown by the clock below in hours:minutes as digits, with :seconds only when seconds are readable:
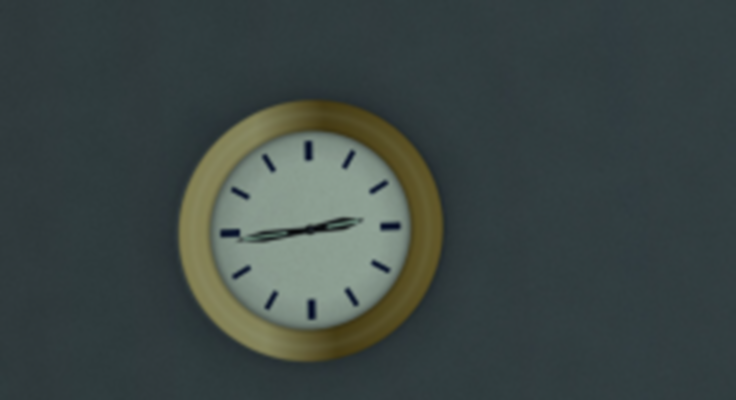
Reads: 2:44
